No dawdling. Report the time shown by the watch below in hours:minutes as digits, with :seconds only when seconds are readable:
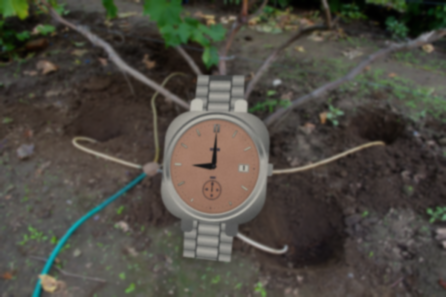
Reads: 9:00
